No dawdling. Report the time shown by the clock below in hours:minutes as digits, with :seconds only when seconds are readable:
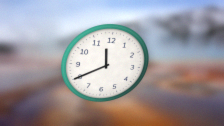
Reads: 11:40
